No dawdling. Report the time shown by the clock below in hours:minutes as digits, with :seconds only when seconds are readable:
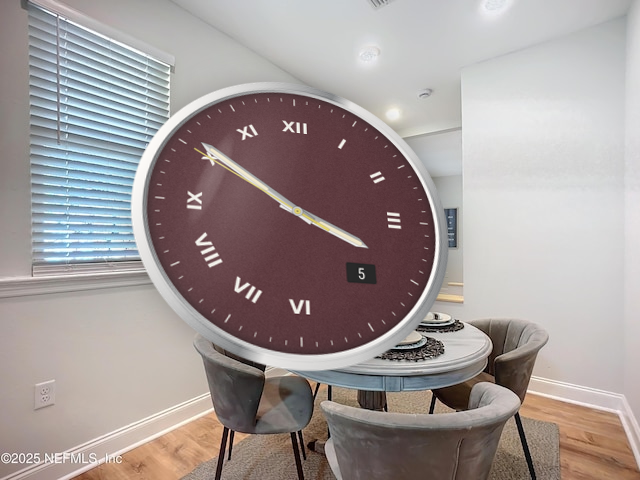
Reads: 3:50:50
